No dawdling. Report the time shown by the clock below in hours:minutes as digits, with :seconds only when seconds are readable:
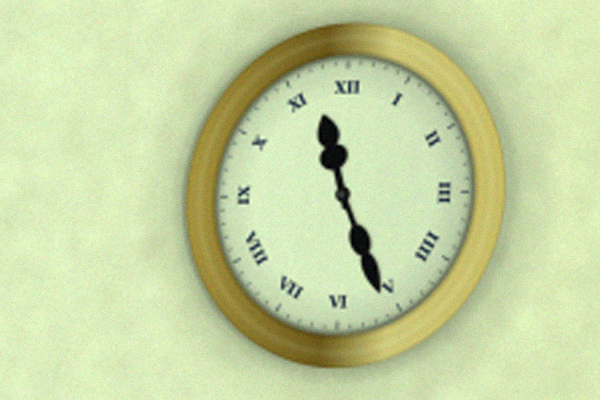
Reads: 11:26
